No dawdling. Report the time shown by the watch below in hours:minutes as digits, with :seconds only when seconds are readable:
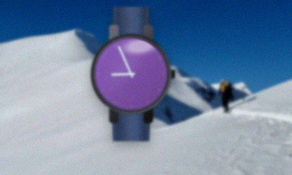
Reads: 8:56
